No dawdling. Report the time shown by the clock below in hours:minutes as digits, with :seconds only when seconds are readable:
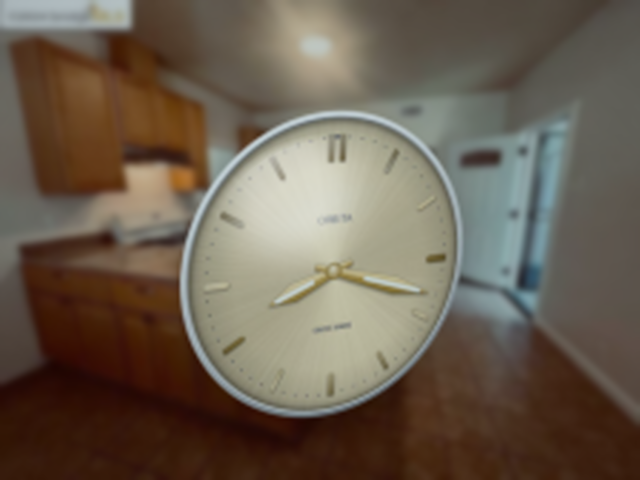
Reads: 8:18
